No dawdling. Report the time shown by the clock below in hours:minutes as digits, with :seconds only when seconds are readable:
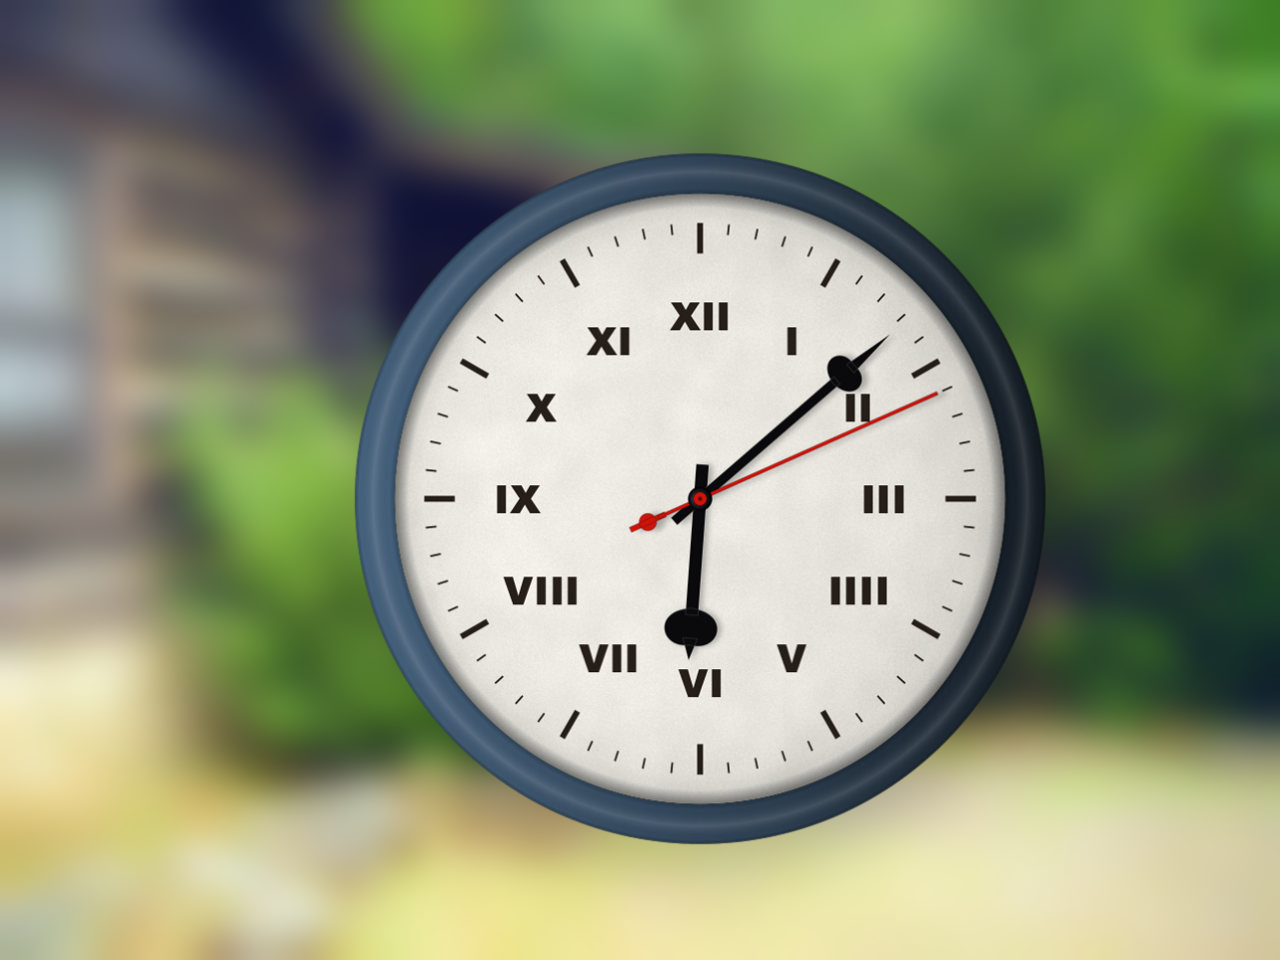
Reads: 6:08:11
